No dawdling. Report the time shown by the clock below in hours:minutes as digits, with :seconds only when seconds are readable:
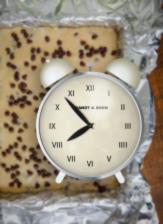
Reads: 7:53
